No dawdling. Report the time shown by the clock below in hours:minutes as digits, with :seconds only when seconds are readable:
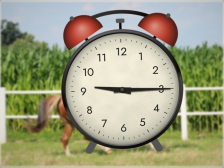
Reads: 9:15
